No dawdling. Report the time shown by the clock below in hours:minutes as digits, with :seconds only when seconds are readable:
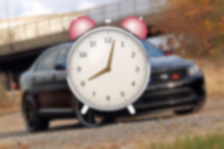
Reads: 8:02
